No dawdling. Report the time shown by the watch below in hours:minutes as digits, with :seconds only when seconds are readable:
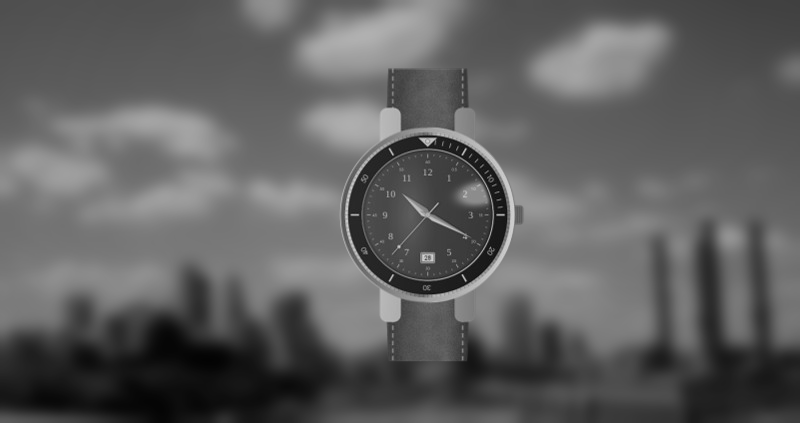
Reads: 10:19:37
